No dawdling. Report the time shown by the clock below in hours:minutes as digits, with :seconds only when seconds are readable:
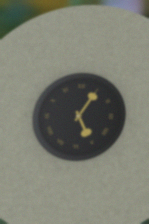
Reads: 5:05
